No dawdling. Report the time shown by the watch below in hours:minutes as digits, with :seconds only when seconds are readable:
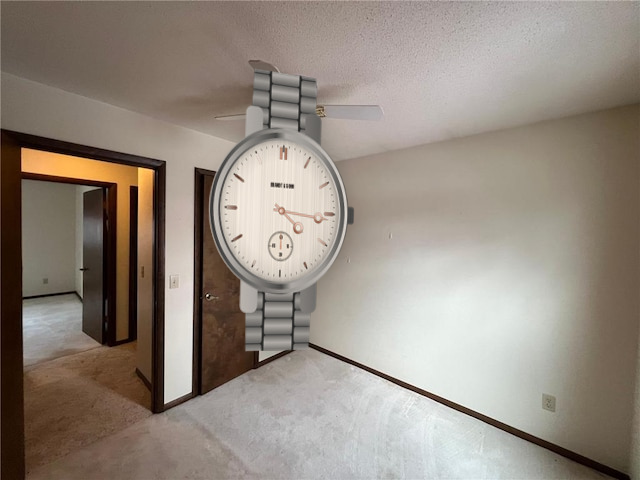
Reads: 4:16
